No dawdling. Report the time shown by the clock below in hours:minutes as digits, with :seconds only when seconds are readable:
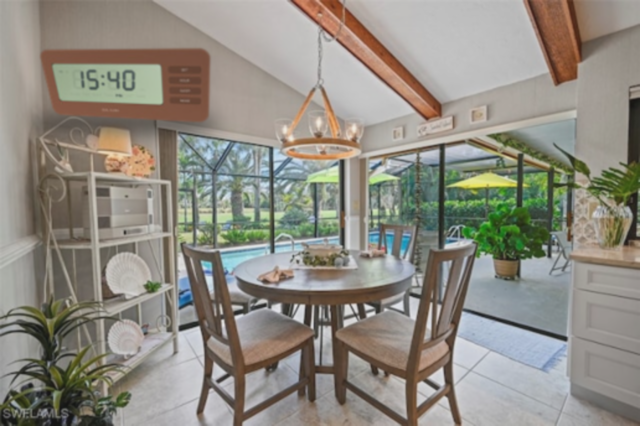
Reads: 15:40
